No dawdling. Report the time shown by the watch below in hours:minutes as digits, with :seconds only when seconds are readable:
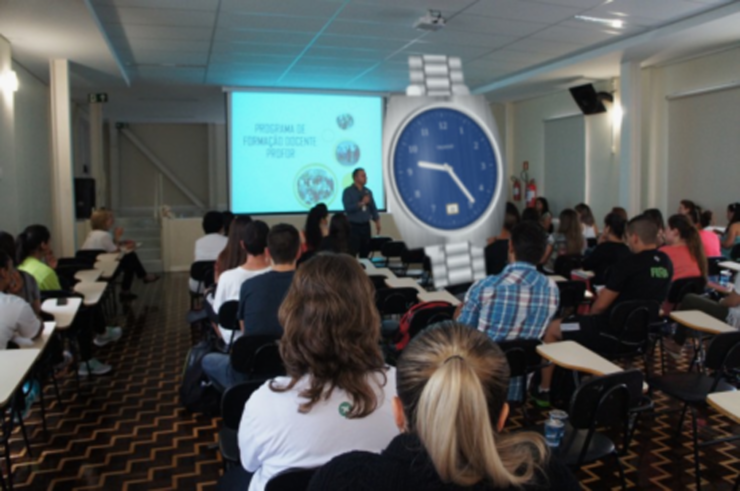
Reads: 9:24
